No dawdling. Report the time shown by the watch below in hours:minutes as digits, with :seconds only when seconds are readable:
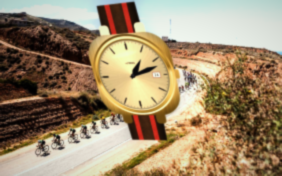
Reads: 1:12
